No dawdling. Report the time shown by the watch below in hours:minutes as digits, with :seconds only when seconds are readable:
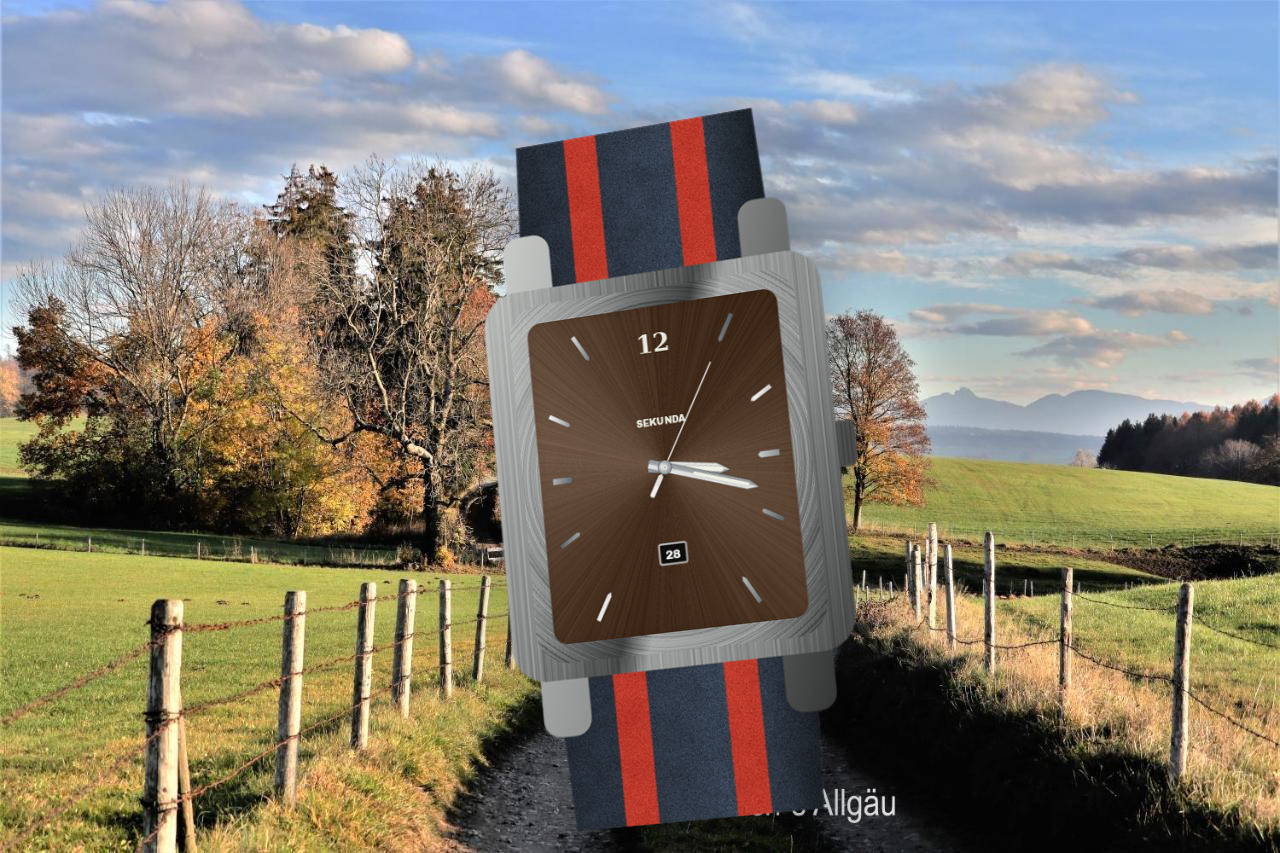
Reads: 3:18:05
